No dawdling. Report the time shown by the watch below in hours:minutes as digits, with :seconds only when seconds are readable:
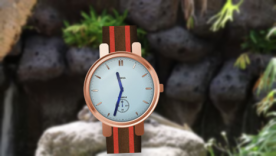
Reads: 11:33
